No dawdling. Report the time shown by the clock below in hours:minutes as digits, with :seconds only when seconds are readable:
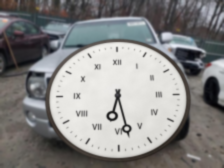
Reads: 6:28
